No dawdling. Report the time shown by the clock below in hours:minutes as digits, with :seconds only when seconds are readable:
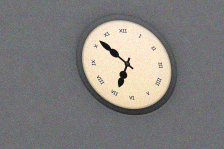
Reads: 6:52
